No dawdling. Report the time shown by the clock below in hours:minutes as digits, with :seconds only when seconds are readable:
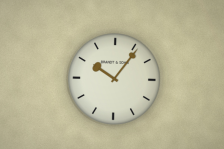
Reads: 10:06
